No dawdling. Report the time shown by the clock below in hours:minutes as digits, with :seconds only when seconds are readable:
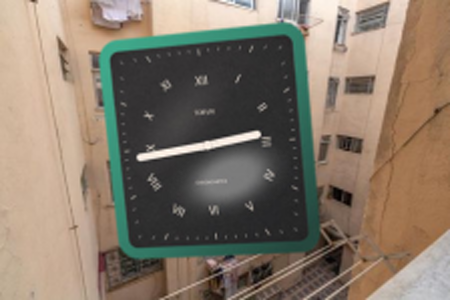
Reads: 2:44
